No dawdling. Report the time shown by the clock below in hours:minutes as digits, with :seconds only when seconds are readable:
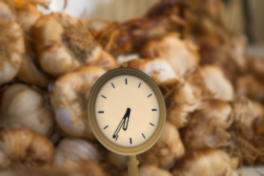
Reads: 6:36
